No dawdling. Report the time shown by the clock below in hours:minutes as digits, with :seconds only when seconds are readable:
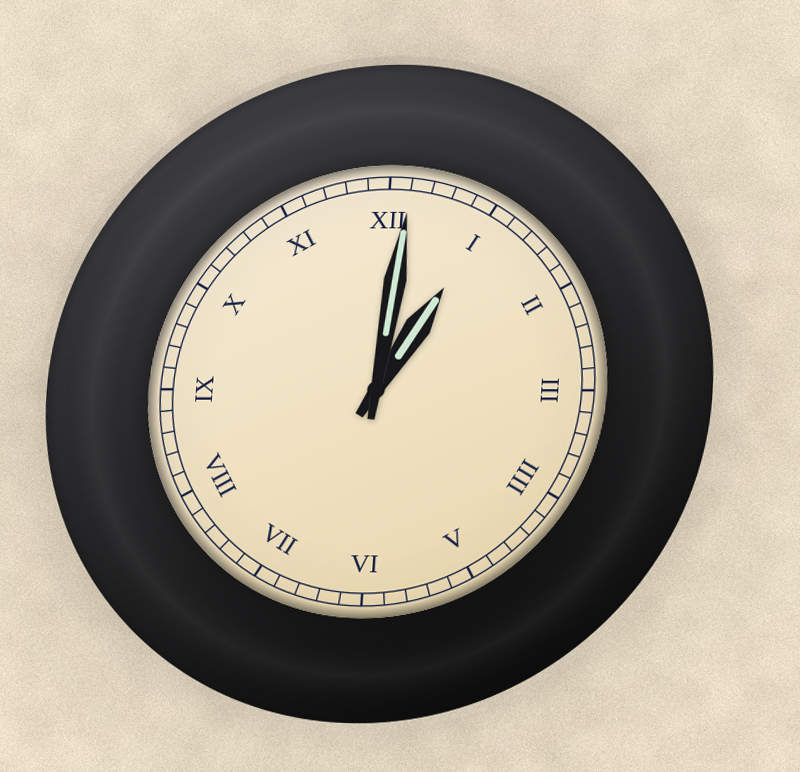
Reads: 1:01
